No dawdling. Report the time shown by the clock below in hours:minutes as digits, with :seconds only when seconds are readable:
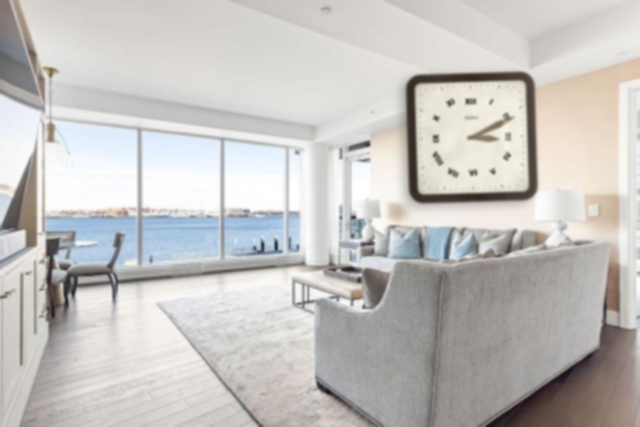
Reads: 3:11
